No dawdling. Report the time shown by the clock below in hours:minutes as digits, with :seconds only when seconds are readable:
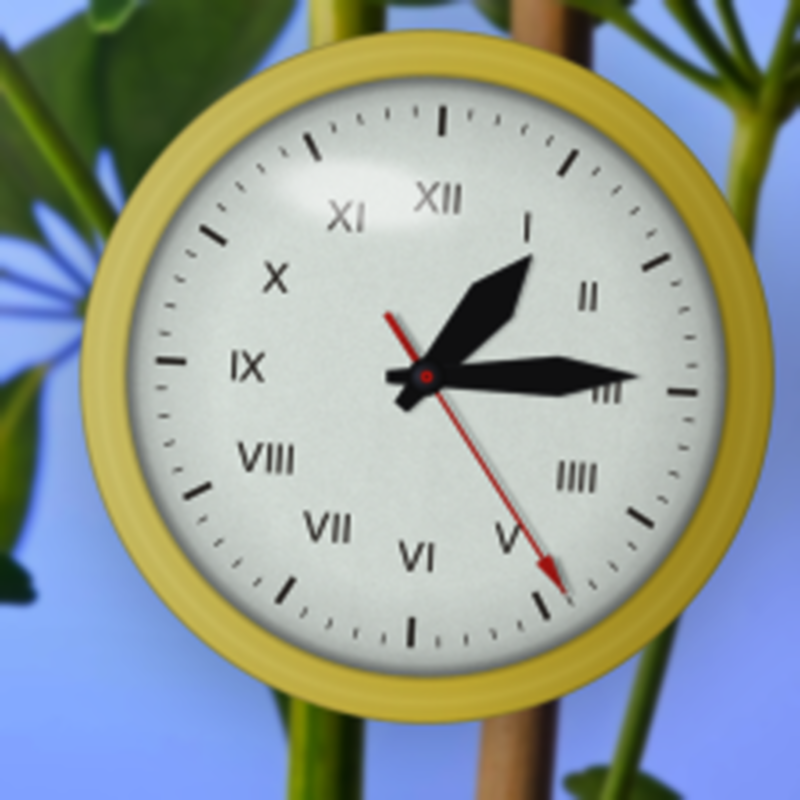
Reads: 1:14:24
